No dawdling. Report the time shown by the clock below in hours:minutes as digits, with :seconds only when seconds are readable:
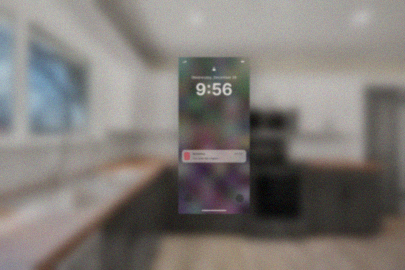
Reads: 9:56
